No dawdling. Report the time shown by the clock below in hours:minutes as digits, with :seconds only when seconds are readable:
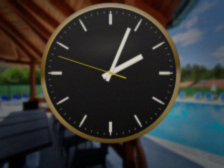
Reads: 2:03:48
